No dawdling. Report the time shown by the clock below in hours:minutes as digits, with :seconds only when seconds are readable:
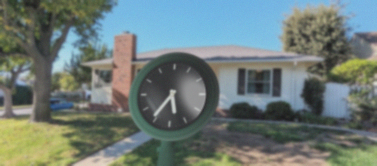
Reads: 5:36
